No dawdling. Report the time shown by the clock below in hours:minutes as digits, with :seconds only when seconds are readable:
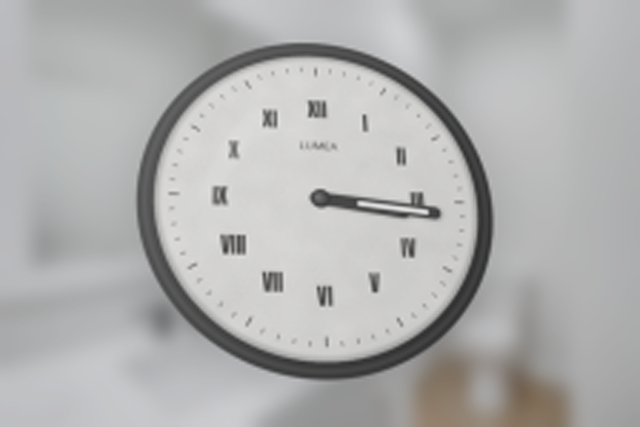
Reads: 3:16
